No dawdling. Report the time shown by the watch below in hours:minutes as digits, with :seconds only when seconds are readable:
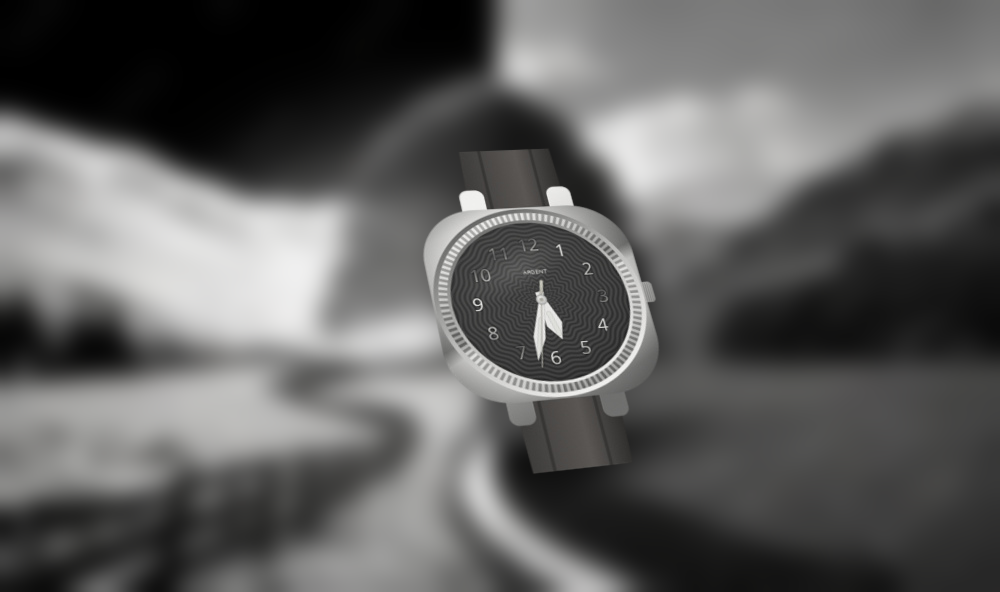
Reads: 5:32:32
